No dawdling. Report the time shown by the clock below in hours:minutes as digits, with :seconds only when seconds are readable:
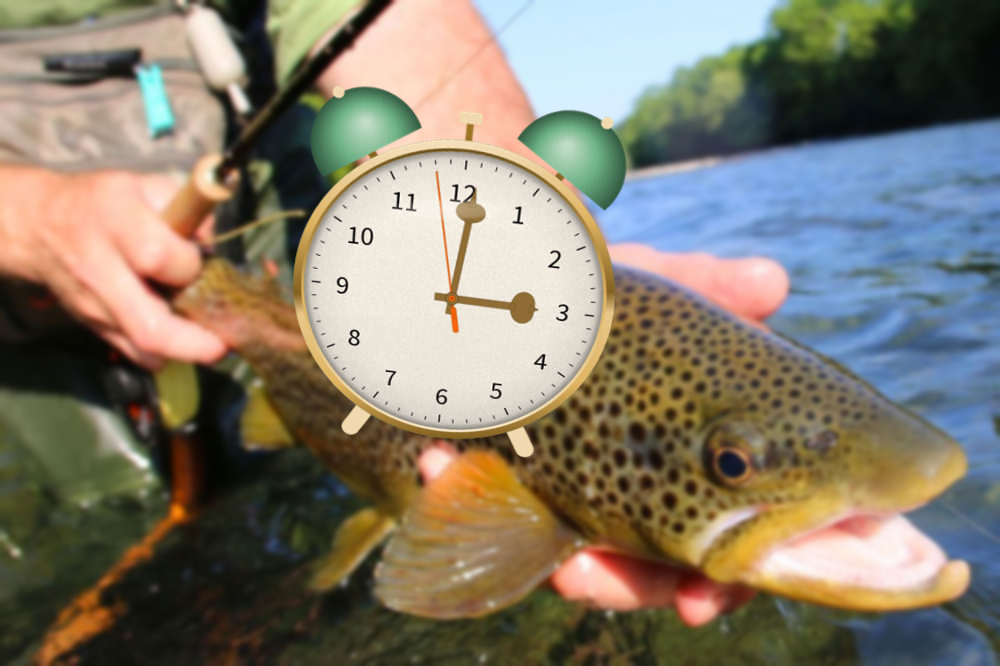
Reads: 3:00:58
